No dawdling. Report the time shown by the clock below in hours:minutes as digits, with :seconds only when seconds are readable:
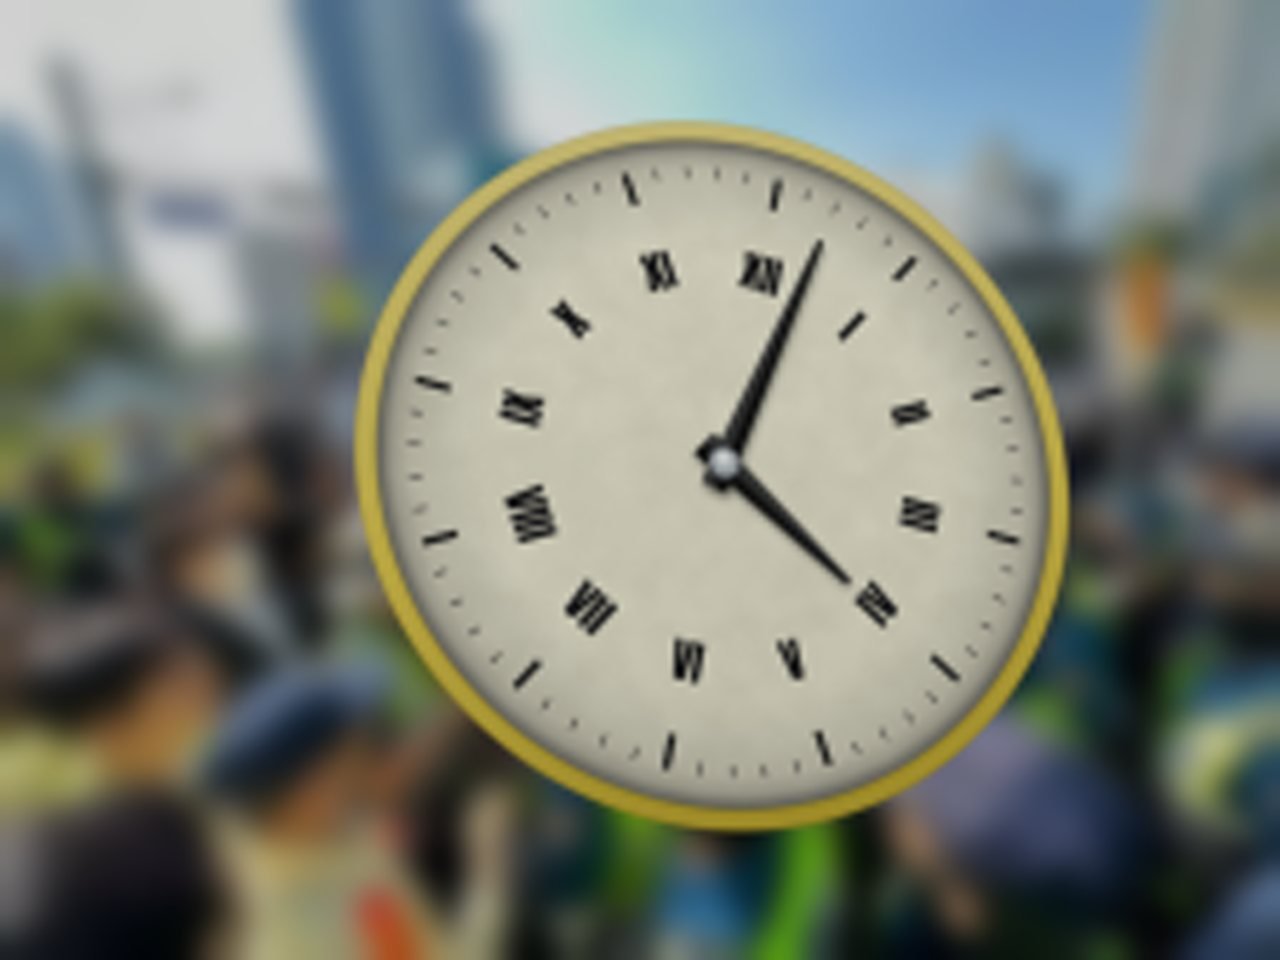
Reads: 4:02
